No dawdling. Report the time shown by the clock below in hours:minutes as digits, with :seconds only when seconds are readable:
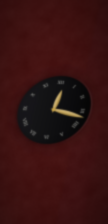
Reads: 12:17
